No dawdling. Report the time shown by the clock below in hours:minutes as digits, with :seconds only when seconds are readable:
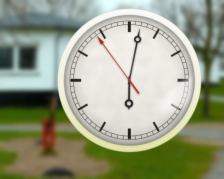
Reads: 6:01:54
